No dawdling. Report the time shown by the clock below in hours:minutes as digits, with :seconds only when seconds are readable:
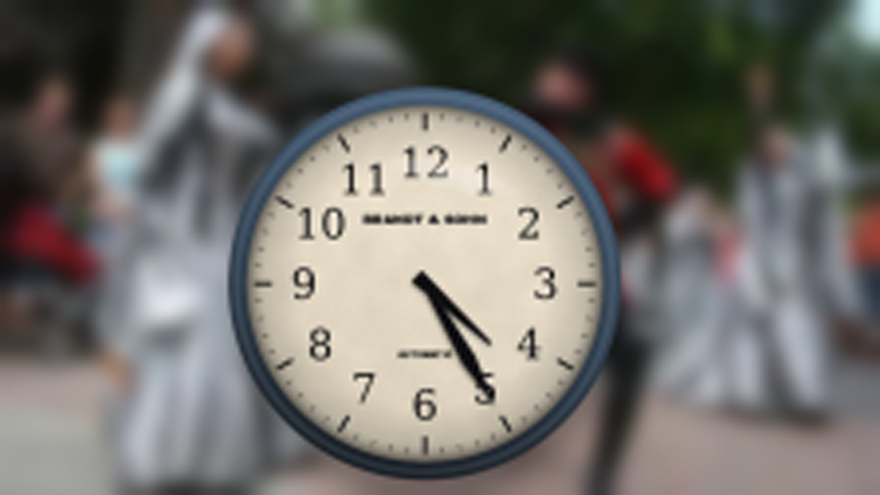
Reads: 4:25
